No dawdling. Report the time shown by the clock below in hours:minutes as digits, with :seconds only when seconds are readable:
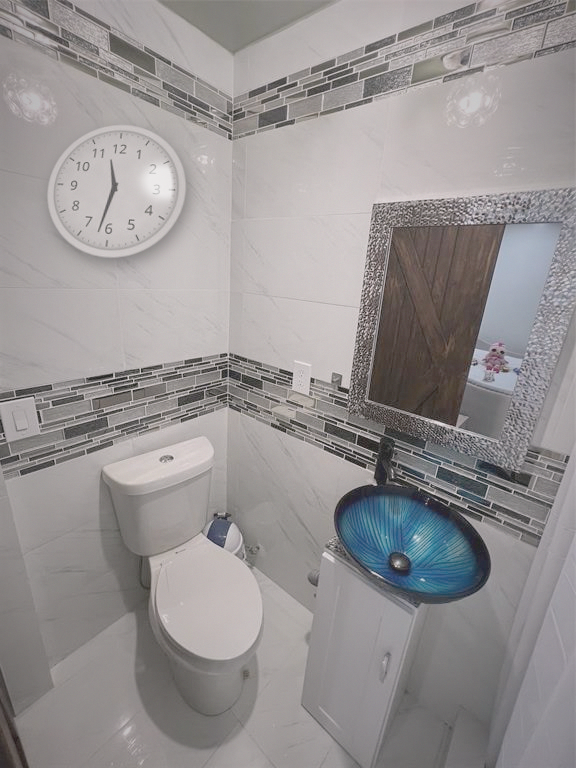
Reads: 11:32
